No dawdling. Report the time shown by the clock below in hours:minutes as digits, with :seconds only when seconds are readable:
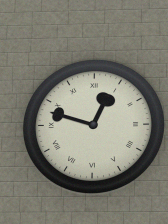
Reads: 12:48
